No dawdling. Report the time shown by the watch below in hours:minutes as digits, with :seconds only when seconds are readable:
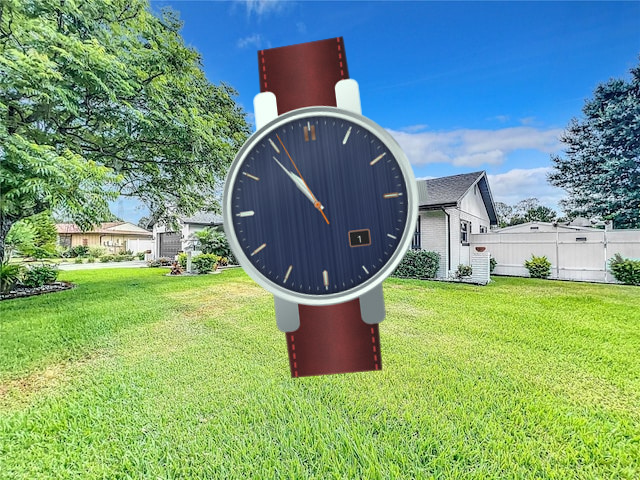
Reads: 10:53:56
